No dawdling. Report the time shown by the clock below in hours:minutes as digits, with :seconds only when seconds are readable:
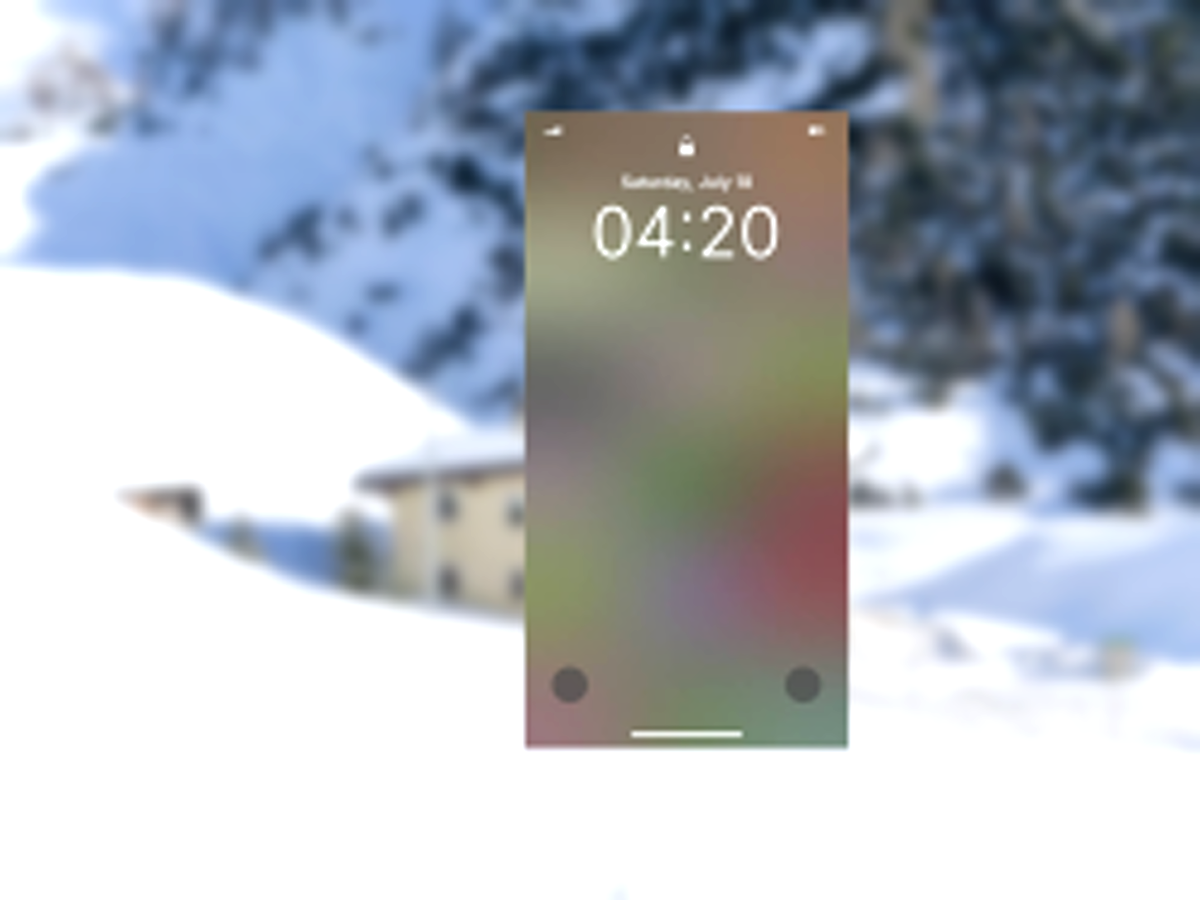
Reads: 4:20
